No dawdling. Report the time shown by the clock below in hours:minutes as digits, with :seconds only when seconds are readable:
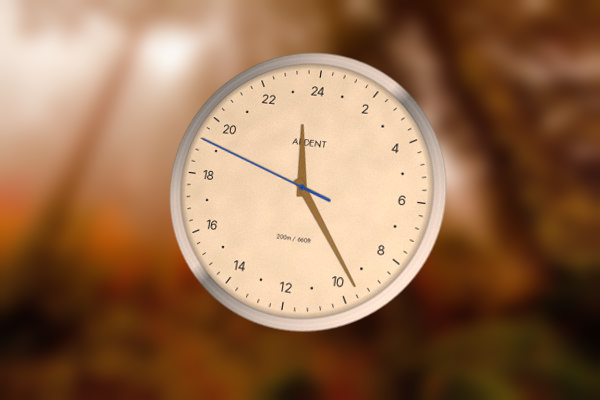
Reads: 23:23:48
